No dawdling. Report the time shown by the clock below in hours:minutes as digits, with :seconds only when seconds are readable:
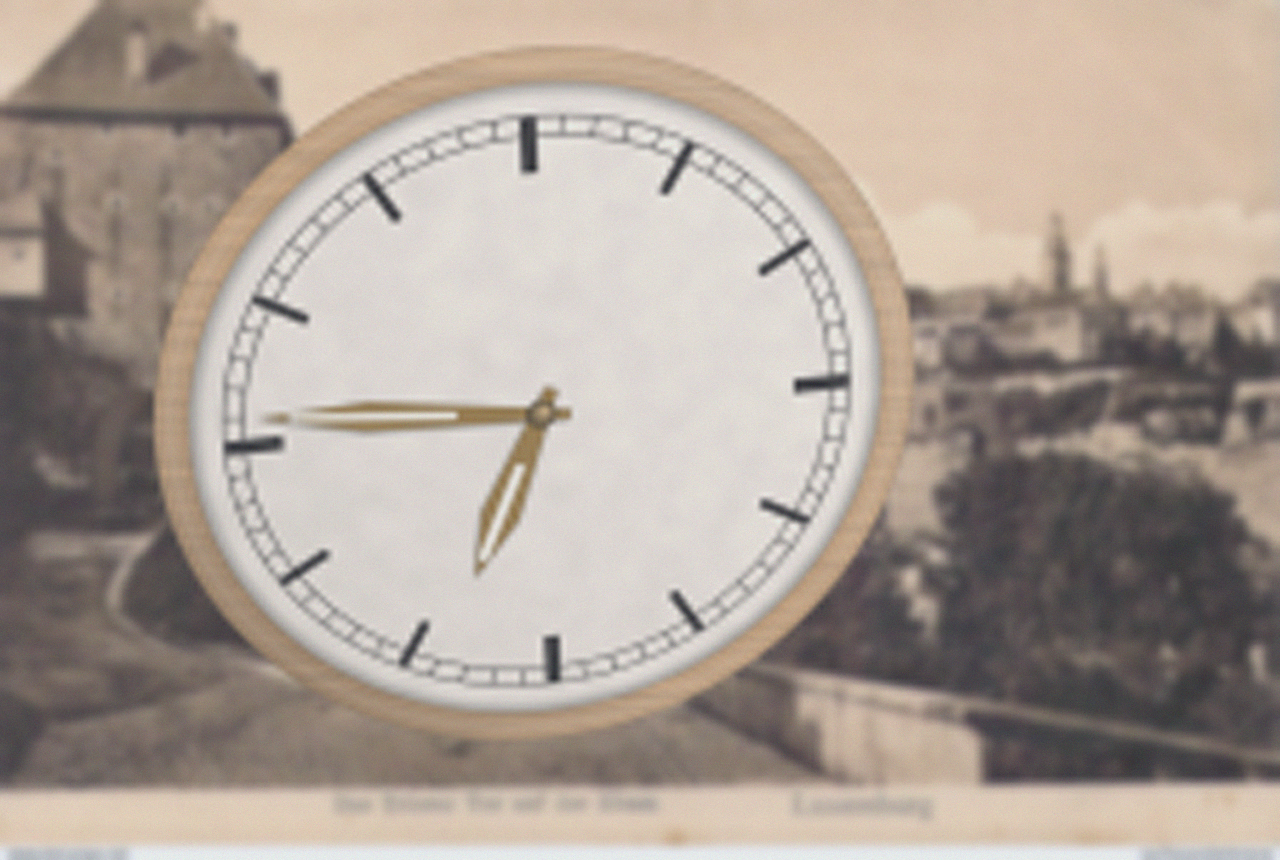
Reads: 6:46
